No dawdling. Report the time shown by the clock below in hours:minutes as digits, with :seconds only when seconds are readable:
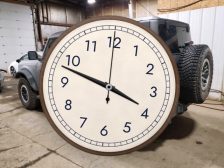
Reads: 3:48:00
